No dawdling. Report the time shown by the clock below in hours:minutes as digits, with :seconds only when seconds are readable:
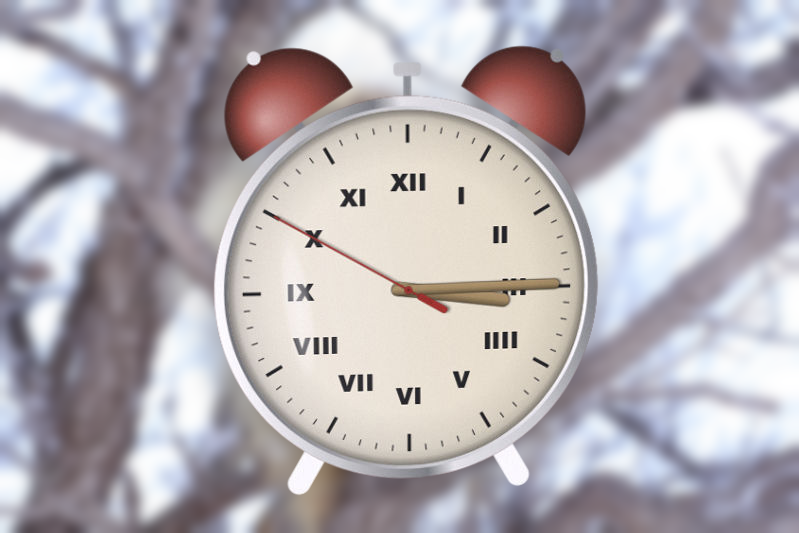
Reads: 3:14:50
